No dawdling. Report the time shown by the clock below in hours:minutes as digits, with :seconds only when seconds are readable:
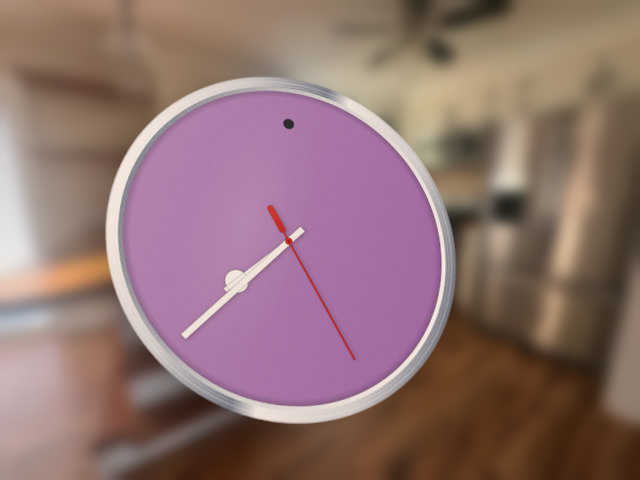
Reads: 7:37:25
